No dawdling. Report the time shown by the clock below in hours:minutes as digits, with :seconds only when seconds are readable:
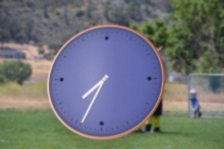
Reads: 7:34
